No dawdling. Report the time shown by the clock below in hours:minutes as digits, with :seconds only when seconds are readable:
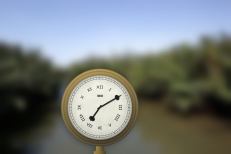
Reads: 7:10
